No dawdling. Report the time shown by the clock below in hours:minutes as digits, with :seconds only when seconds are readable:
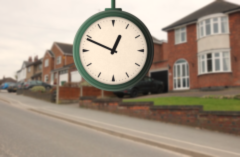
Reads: 12:49
